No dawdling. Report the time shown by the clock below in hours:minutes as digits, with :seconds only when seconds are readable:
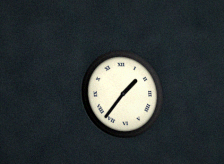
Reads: 1:37
